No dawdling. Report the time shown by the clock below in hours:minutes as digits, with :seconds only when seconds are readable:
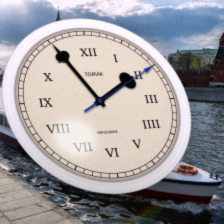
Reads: 1:55:10
